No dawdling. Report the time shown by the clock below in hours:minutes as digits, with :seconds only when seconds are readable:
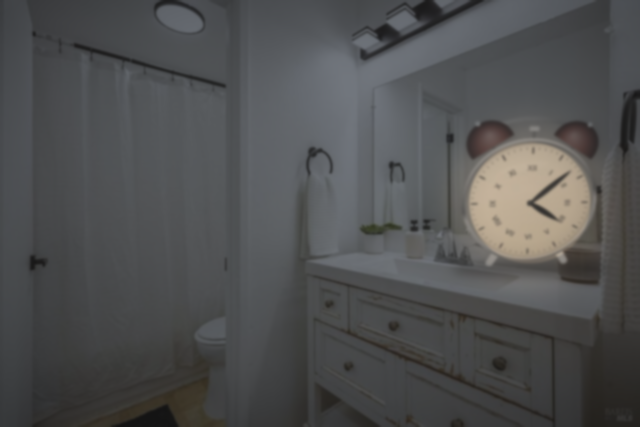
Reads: 4:08
